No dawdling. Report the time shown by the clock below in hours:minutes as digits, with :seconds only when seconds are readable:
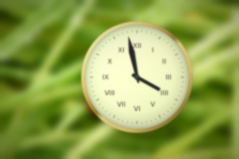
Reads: 3:58
